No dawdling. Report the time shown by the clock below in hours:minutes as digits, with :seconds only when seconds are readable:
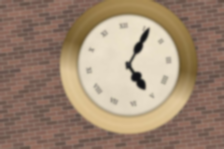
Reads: 5:06
